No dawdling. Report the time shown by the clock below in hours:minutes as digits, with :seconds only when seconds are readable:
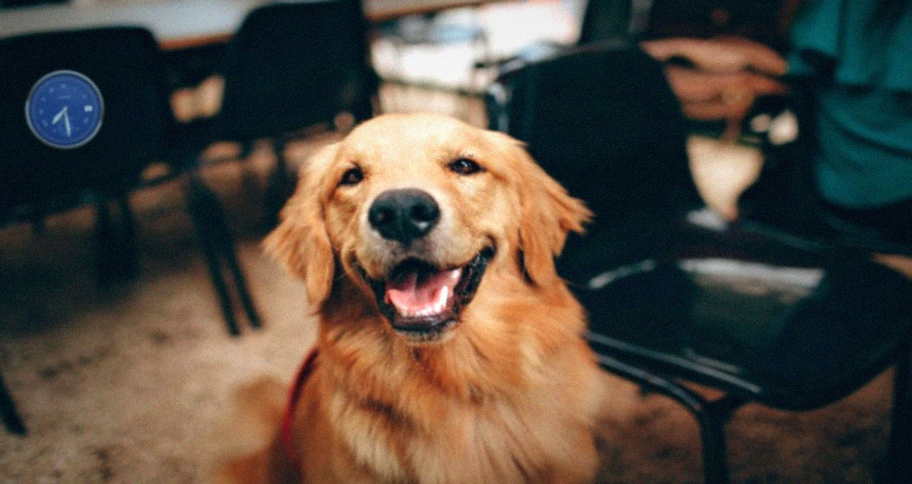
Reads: 7:29
